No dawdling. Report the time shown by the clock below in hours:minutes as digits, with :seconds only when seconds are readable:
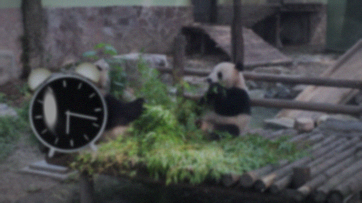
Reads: 6:18
